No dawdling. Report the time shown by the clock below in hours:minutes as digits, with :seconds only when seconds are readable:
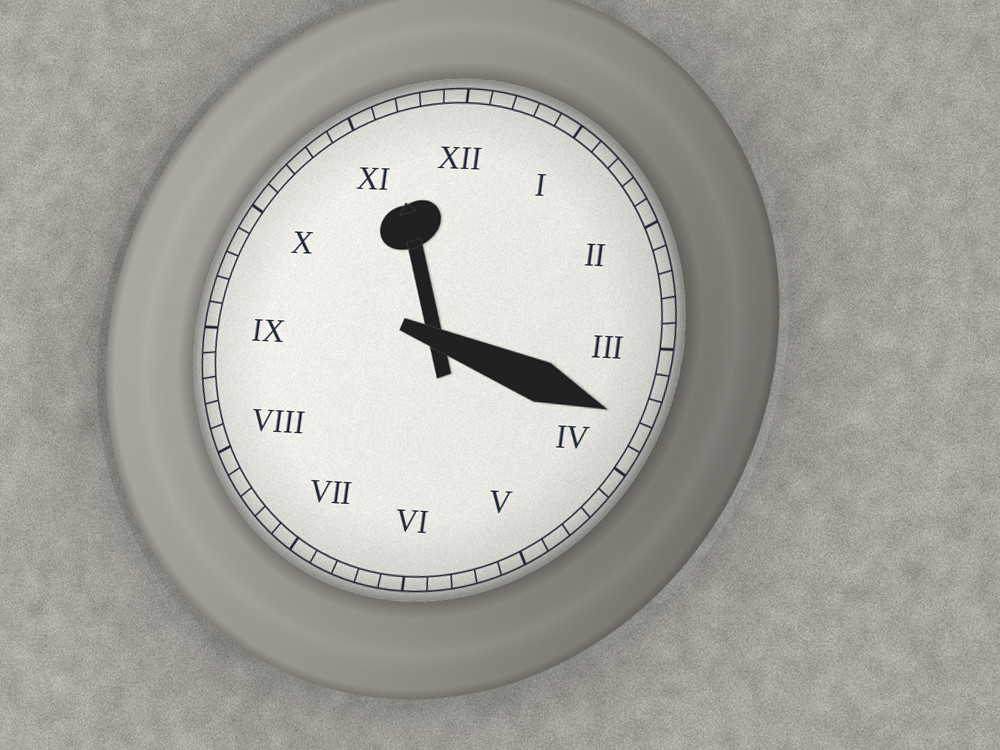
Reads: 11:18
